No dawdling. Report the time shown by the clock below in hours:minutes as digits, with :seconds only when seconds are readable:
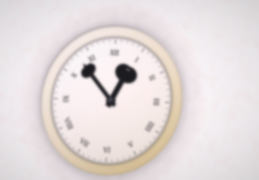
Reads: 12:53
